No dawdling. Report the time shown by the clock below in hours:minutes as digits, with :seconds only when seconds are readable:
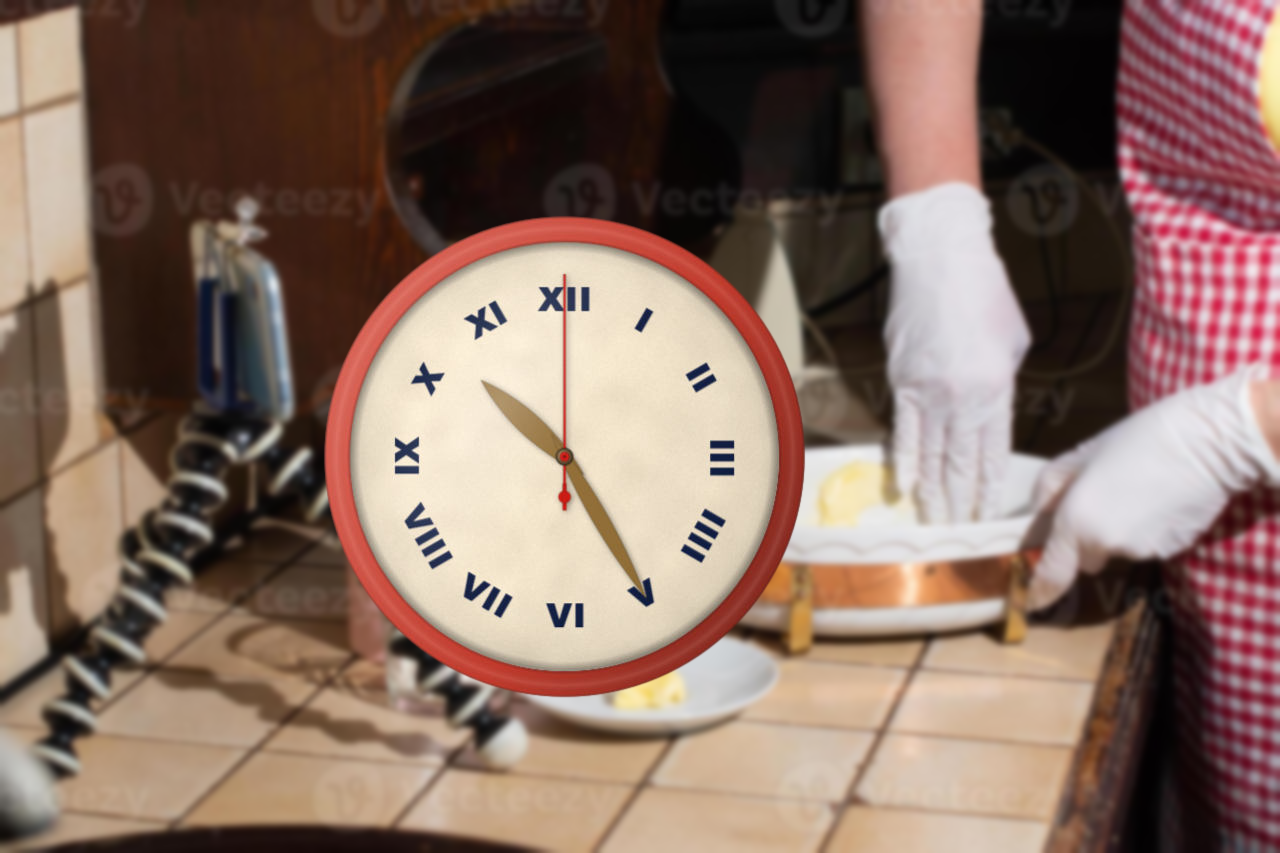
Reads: 10:25:00
